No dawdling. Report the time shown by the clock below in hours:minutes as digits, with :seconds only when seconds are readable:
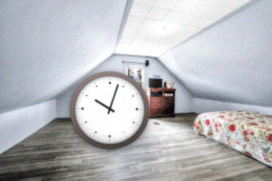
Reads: 10:03
